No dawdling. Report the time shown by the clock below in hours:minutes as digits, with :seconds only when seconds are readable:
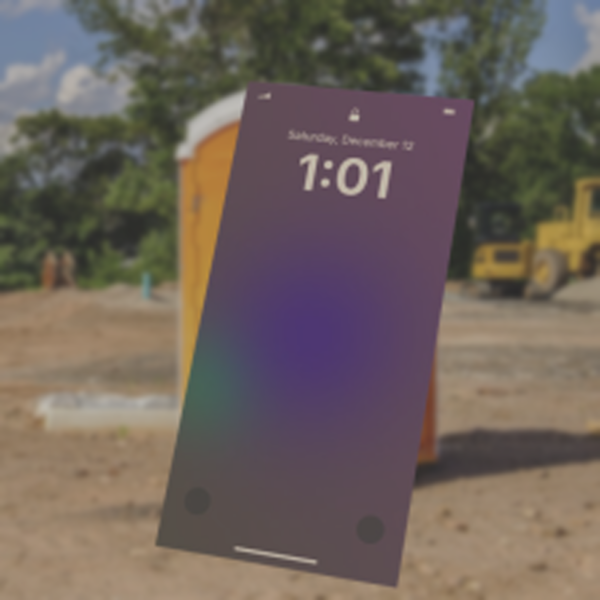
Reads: 1:01
